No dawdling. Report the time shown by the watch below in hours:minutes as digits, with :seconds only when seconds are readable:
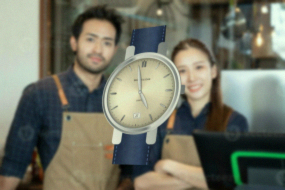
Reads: 4:58
